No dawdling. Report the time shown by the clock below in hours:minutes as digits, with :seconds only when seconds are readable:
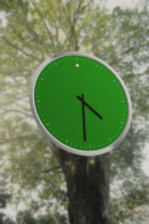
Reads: 4:31
